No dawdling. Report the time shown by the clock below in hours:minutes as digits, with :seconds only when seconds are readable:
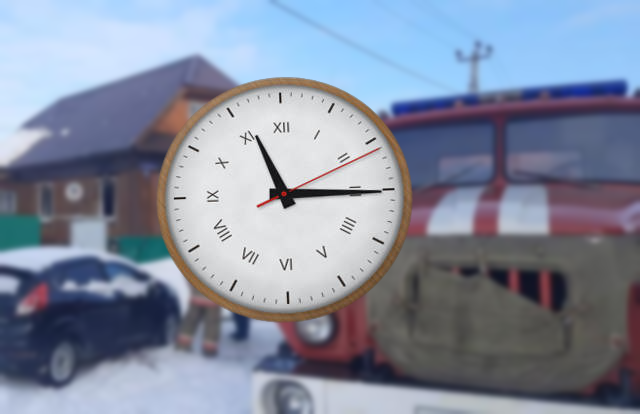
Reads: 11:15:11
